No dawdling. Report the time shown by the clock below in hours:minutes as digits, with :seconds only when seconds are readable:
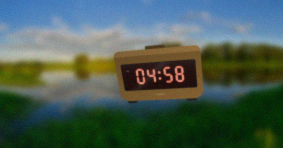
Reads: 4:58
